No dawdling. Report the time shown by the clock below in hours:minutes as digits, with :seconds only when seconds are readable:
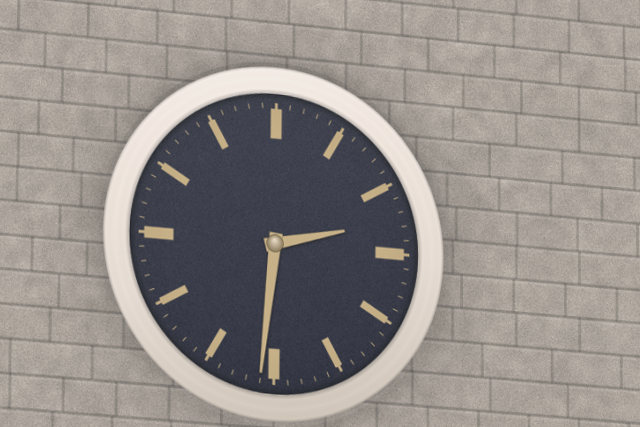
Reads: 2:31
